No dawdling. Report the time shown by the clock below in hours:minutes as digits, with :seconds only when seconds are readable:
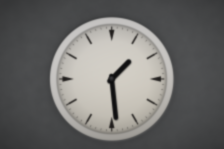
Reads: 1:29
